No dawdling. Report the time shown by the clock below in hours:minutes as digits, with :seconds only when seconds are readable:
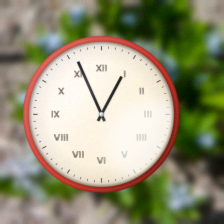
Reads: 12:56
